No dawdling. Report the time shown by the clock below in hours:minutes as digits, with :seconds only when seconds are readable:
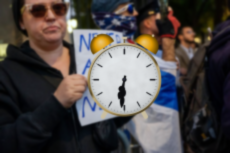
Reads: 6:31
